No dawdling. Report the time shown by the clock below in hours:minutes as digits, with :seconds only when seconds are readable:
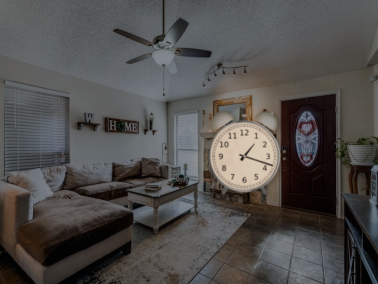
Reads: 1:18
